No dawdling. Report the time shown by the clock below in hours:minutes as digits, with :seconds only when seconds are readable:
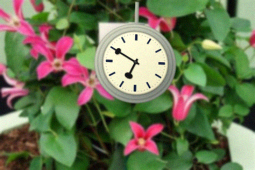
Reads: 6:50
